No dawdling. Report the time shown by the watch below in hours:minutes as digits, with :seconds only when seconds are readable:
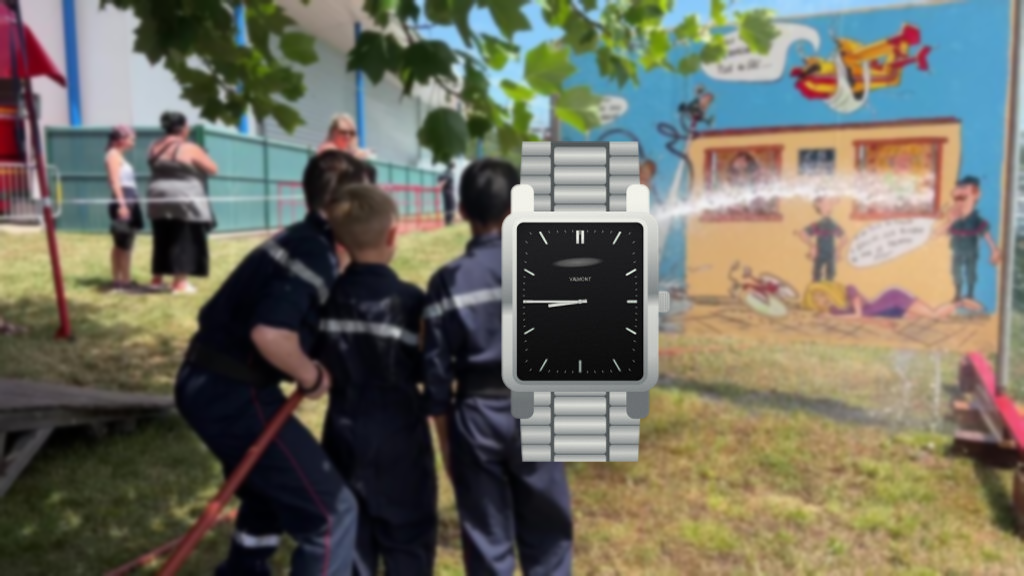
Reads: 8:45
